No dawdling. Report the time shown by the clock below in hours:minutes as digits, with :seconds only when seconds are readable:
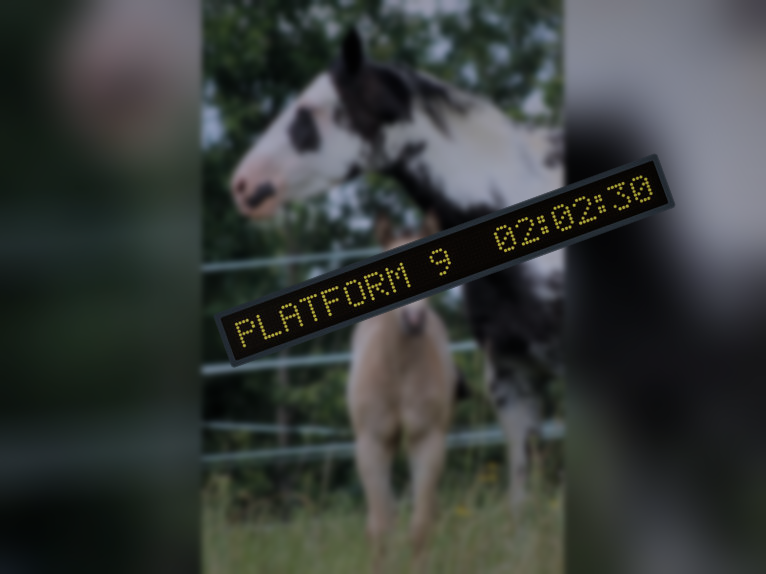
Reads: 2:02:30
